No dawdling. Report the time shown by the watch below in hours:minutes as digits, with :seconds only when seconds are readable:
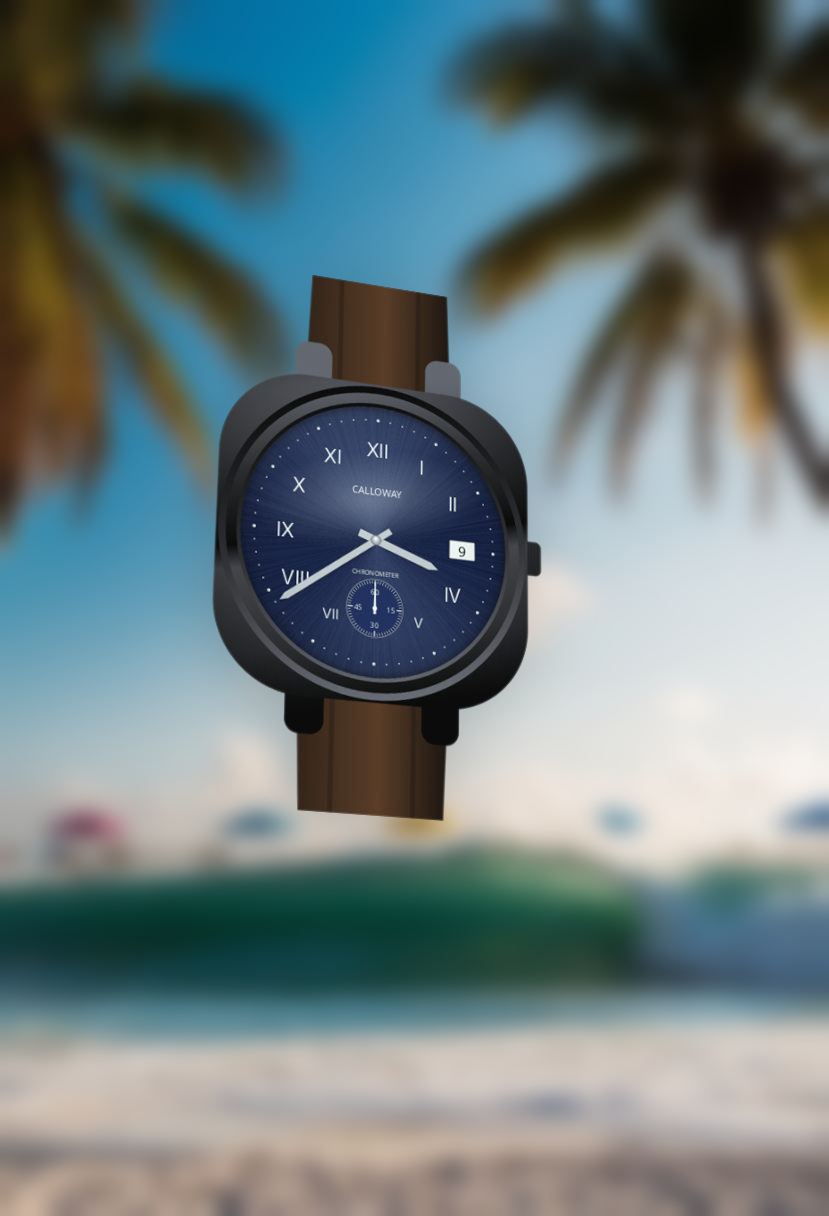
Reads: 3:39
